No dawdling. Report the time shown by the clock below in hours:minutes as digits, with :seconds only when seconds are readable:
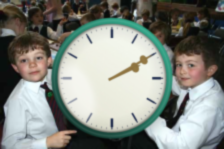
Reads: 2:10
